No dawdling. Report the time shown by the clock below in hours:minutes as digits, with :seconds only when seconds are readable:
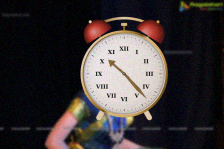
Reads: 10:23
